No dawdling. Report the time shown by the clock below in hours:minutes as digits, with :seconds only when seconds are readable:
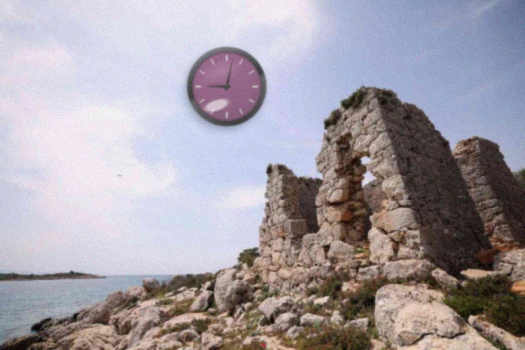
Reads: 9:02
